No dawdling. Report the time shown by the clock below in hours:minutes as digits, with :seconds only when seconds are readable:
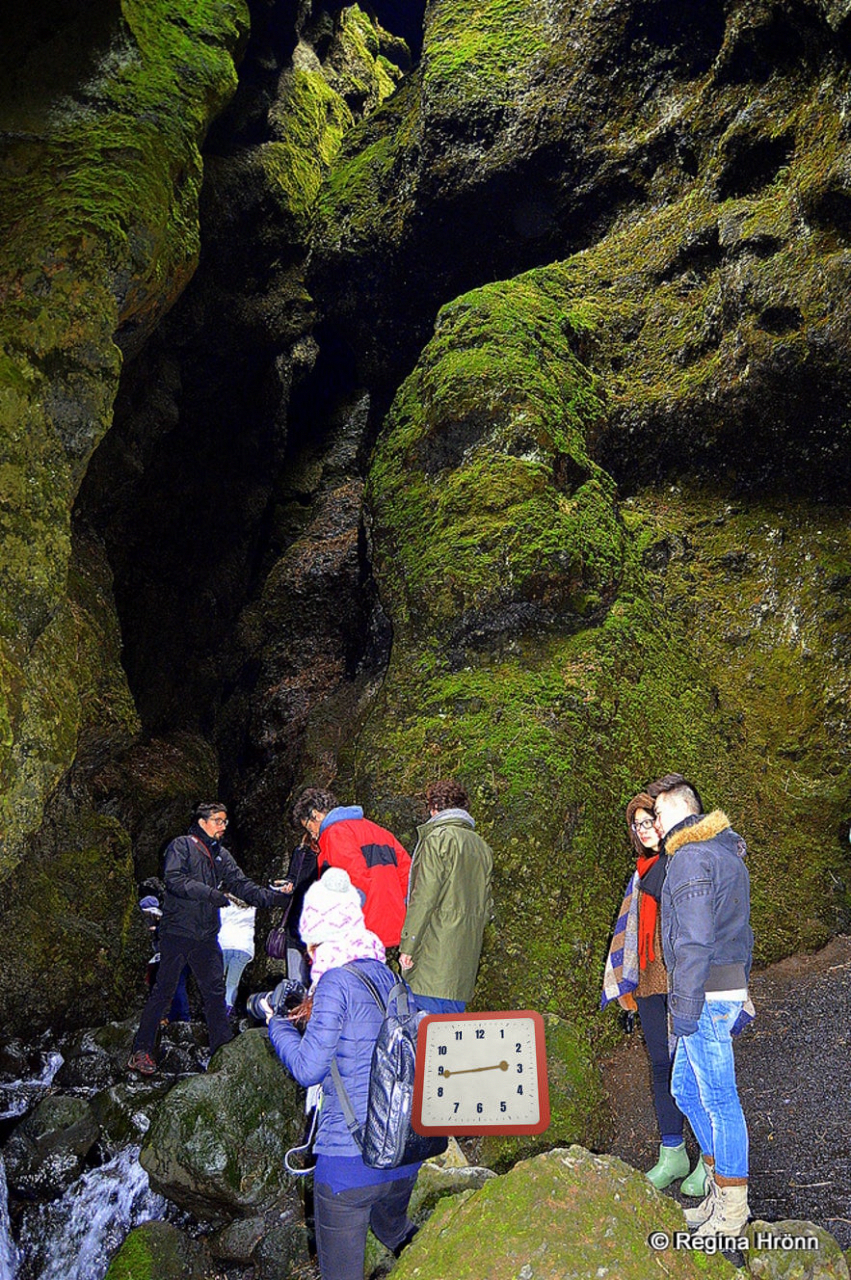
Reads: 2:44
